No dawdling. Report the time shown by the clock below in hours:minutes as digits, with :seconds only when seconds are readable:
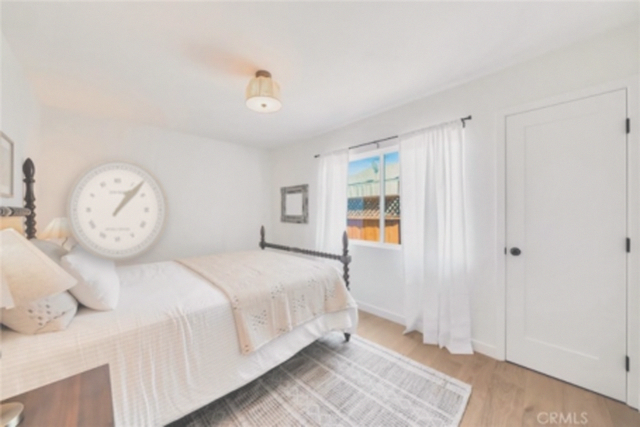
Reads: 1:07
